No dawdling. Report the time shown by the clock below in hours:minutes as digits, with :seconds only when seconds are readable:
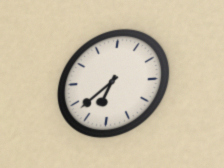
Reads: 6:38
